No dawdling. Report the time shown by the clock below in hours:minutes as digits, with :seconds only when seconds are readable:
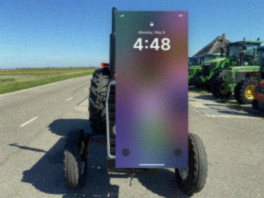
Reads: 4:48
